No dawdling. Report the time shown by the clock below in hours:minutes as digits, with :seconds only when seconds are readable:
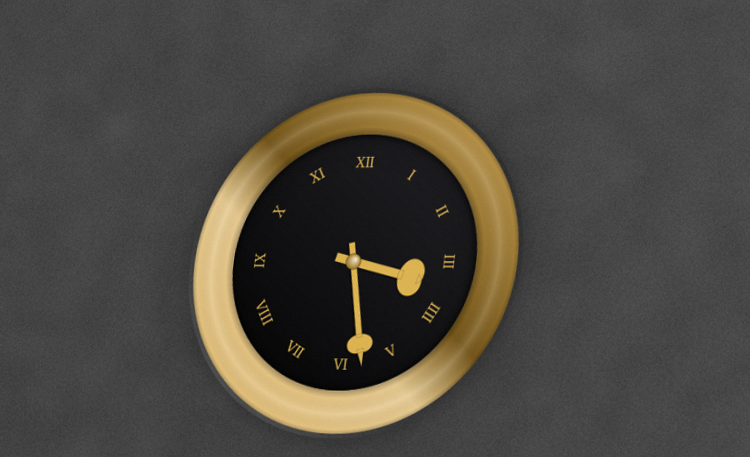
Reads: 3:28
